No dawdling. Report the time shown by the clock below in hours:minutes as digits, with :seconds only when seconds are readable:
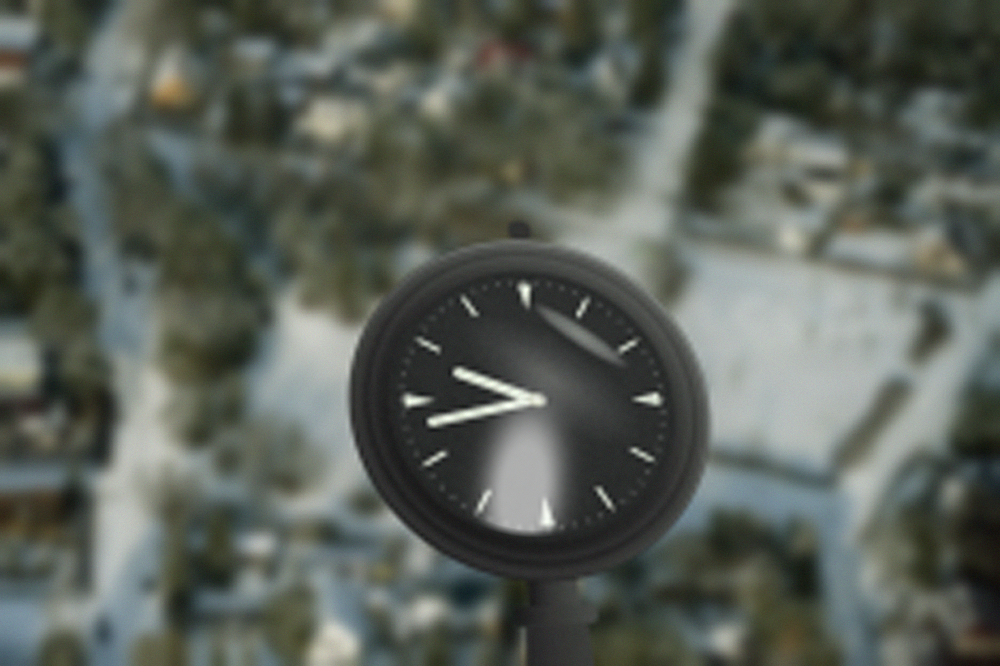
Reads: 9:43
